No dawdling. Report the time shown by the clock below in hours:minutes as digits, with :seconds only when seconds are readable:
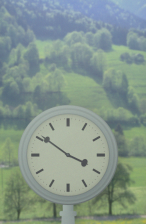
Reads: 3:51
